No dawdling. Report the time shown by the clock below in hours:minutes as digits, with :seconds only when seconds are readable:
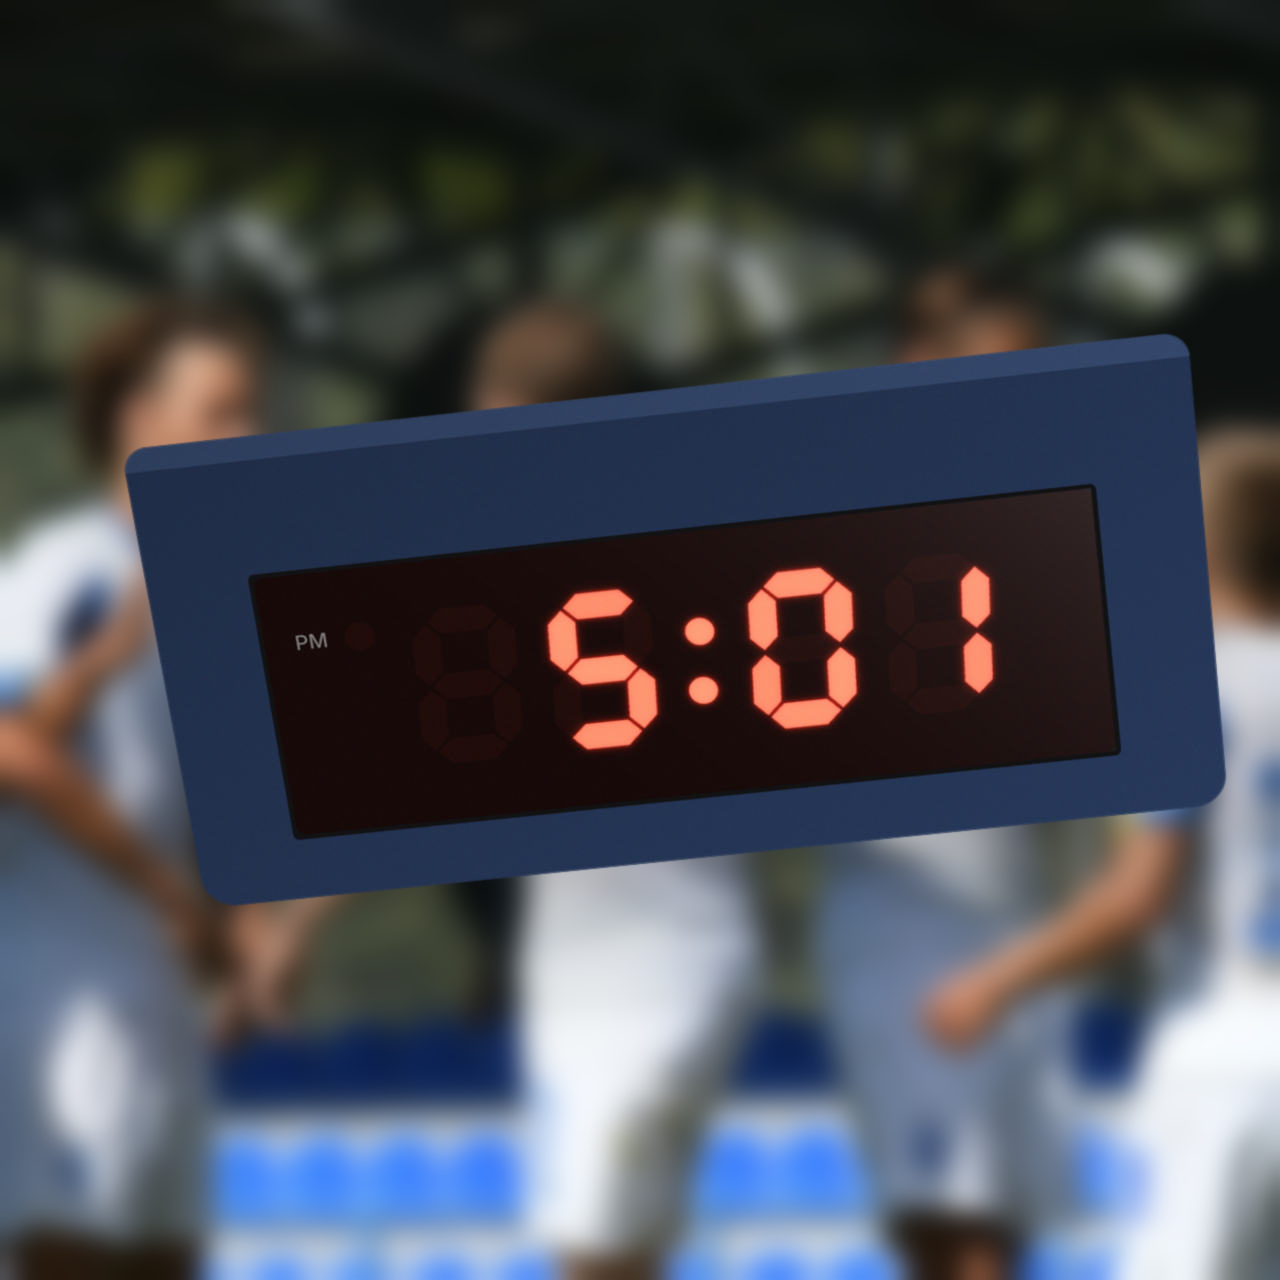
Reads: 5:01
